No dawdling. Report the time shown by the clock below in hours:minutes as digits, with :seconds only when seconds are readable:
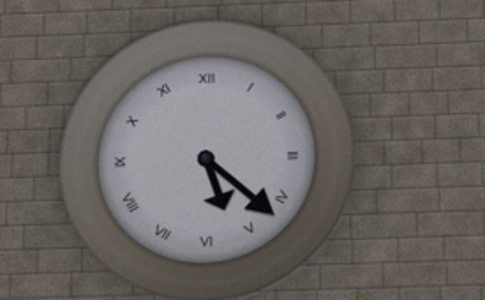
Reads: 5:22
